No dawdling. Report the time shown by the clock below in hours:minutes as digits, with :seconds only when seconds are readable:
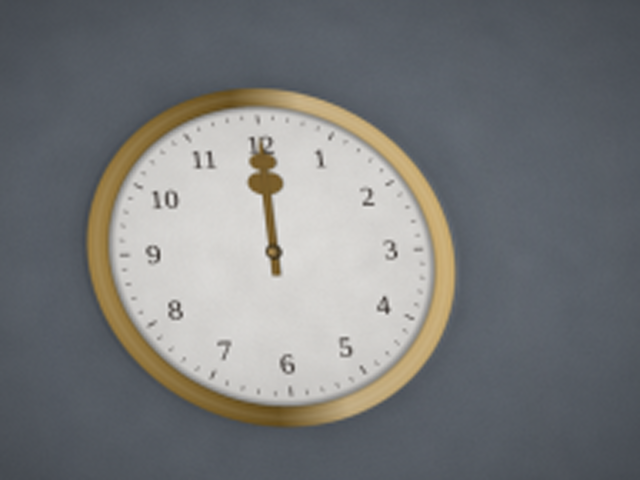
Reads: 12:00
